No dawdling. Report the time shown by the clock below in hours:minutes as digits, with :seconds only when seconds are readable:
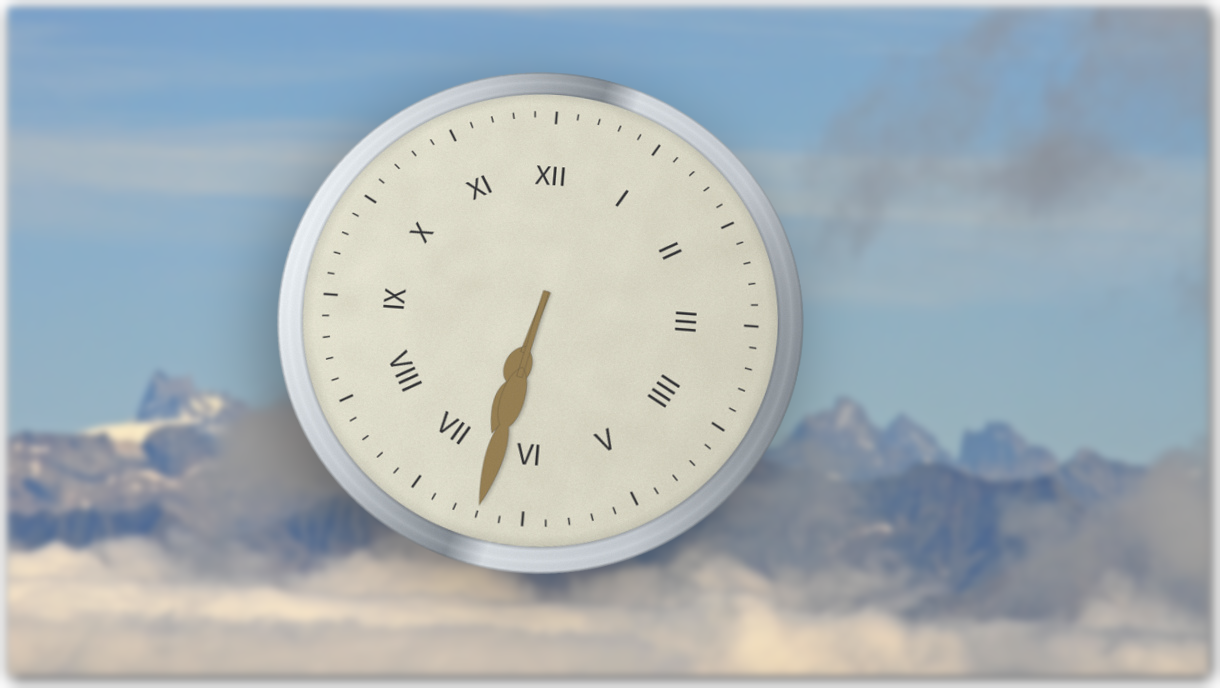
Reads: 6:32
